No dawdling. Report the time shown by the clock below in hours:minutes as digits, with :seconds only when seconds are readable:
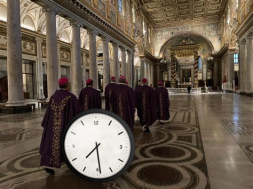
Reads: 7:29
